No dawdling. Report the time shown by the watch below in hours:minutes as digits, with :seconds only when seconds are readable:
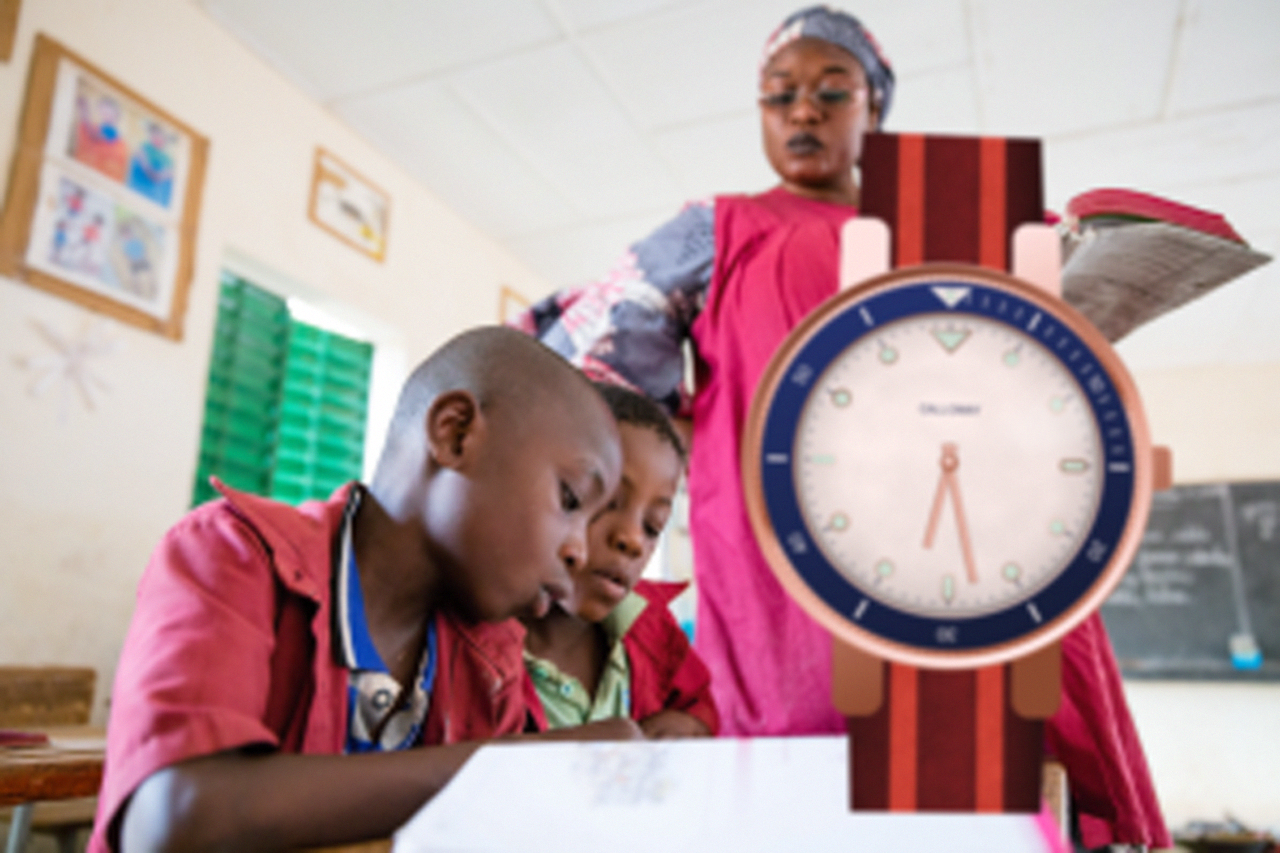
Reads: 6:28
